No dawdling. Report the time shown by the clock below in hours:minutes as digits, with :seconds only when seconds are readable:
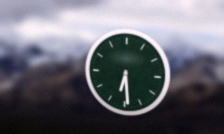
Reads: 6:29
